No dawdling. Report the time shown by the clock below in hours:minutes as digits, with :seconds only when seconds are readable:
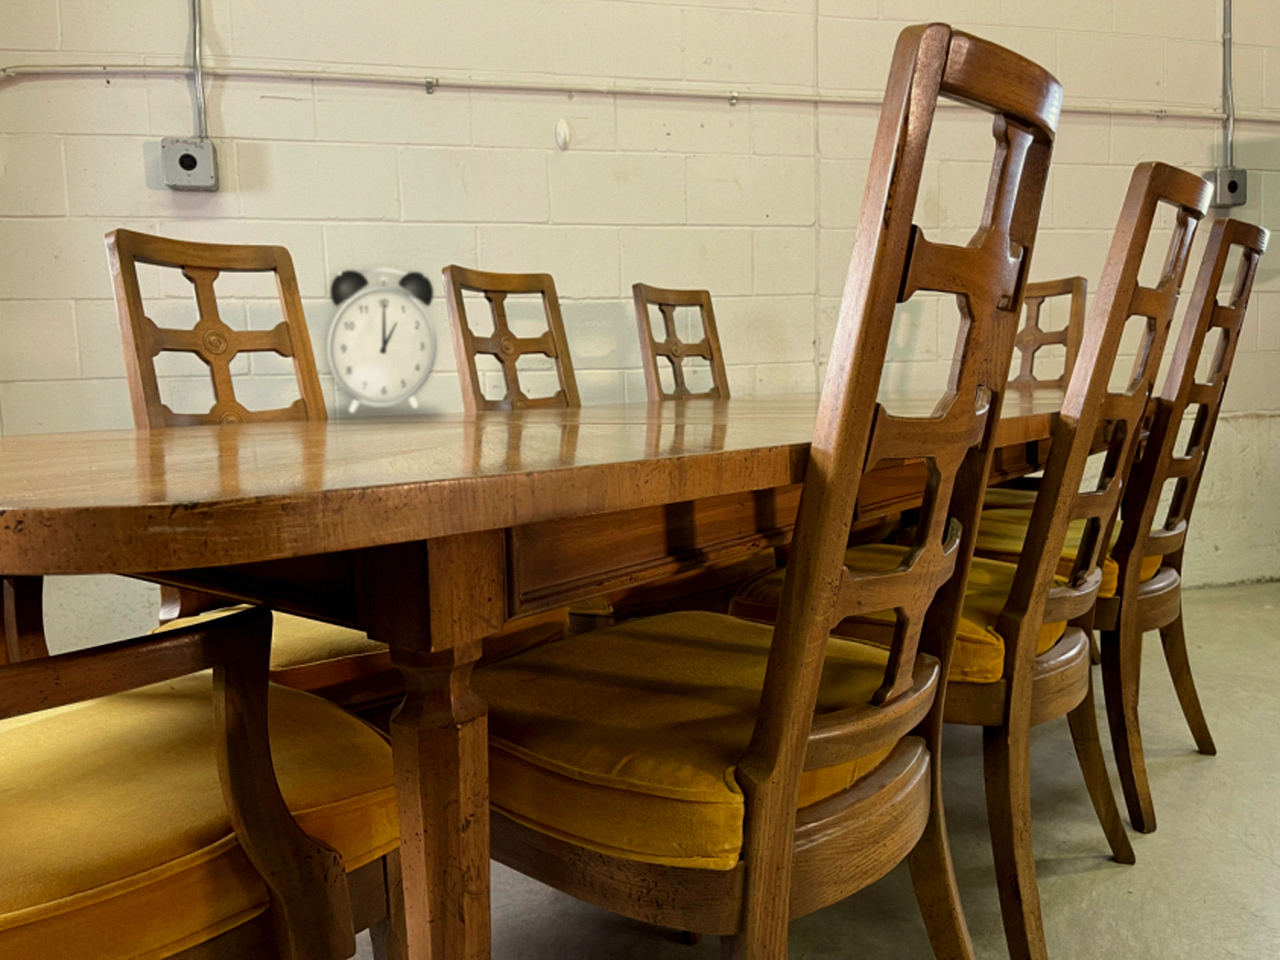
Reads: 1:00
